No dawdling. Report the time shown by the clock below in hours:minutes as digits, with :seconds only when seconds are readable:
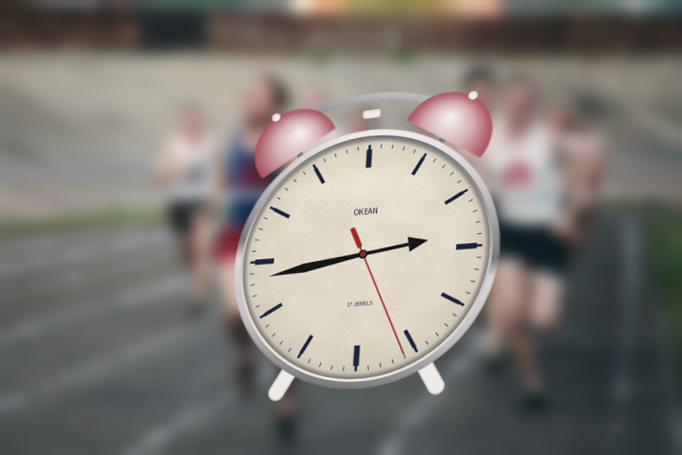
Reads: 2:43:26
